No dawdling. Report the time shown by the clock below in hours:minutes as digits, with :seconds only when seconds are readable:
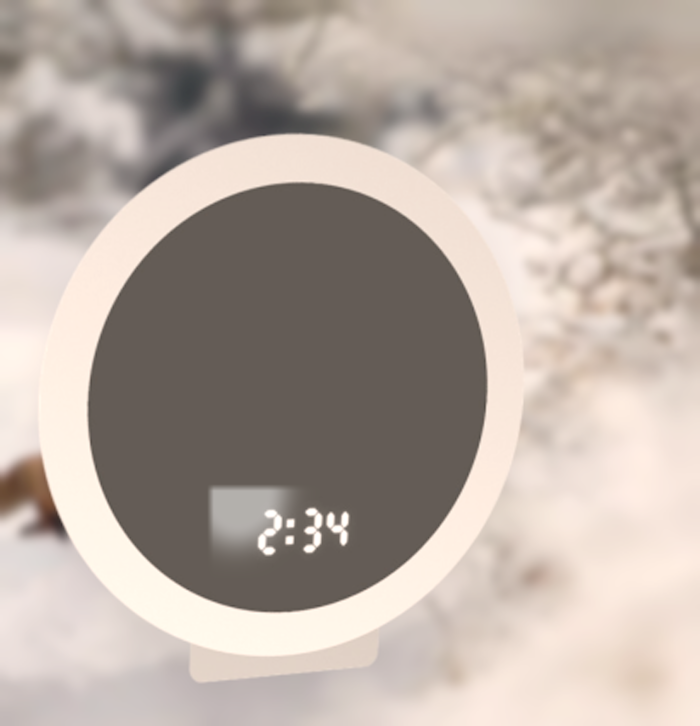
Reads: 2:34
